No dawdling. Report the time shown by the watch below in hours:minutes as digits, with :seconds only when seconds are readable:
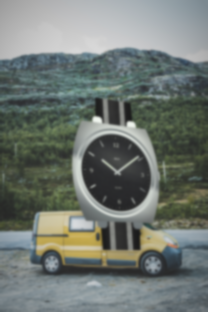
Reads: 10:09
